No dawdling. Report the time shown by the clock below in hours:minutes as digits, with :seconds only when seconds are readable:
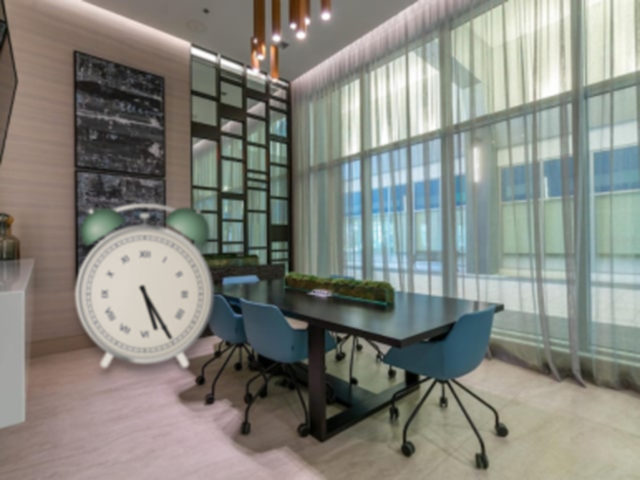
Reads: 5:25
